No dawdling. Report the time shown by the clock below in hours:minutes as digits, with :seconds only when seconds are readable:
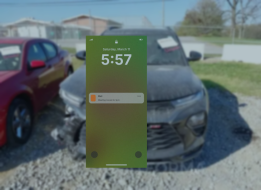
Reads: 5:57
